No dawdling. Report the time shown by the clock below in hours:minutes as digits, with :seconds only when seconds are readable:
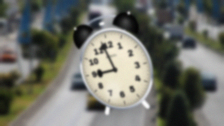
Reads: 8:58
